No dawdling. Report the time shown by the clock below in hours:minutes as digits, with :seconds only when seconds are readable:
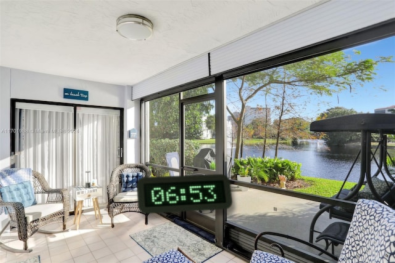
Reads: 6:53
